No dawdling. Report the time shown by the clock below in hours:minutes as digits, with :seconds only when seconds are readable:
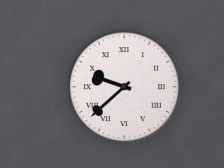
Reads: 9:38
